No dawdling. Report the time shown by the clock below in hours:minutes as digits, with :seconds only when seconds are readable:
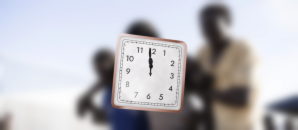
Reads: 11:59
